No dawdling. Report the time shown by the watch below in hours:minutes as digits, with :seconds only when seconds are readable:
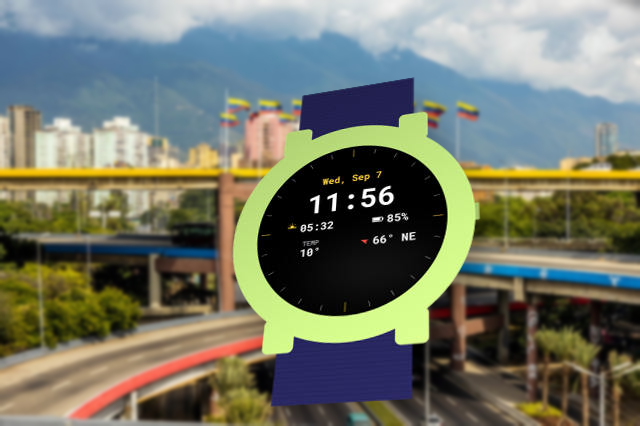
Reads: 11:56
